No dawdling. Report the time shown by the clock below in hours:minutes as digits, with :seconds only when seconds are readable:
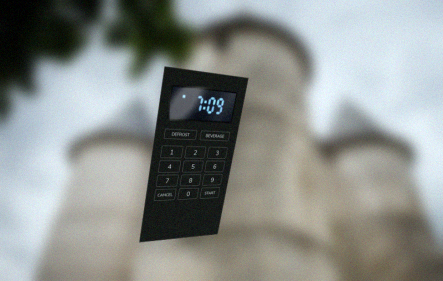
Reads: 7:09
